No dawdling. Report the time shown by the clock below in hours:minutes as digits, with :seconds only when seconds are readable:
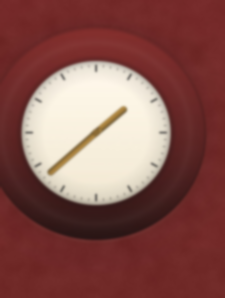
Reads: 1:38
